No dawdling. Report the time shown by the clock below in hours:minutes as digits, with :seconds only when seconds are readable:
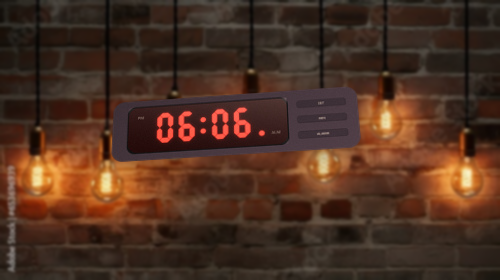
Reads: 6:06
